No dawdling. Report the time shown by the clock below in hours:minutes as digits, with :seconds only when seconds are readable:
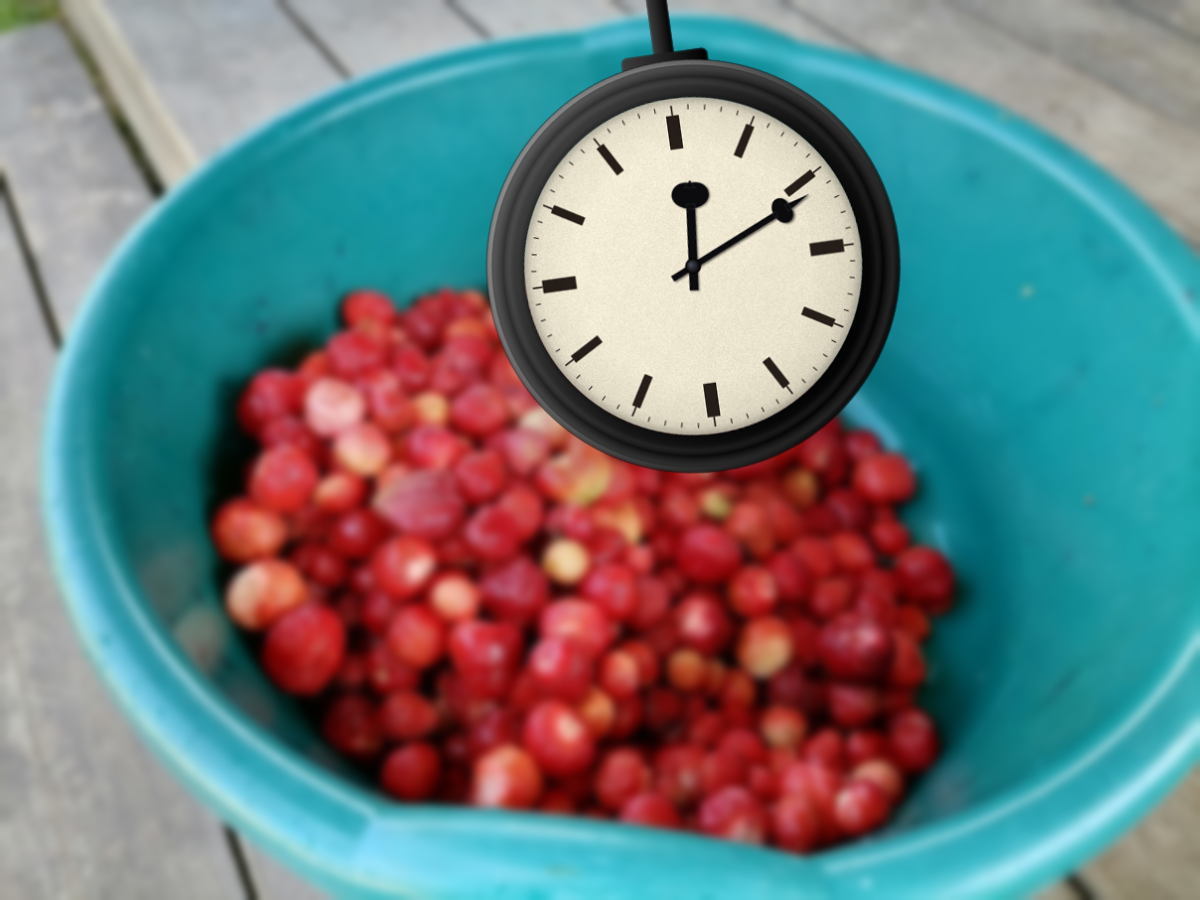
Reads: 12:11
